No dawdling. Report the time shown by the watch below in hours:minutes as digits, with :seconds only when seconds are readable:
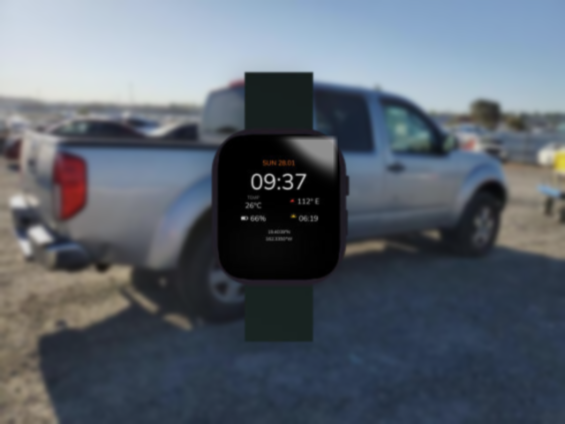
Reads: 9:37
